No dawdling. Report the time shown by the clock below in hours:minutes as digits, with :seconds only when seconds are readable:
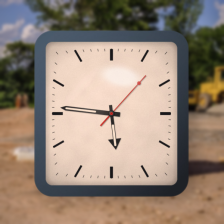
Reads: 5:46:07
